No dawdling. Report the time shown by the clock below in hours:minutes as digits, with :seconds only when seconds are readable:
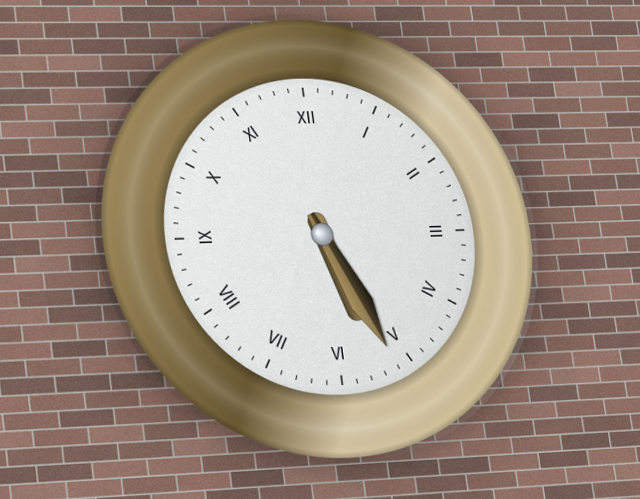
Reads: 5:26
